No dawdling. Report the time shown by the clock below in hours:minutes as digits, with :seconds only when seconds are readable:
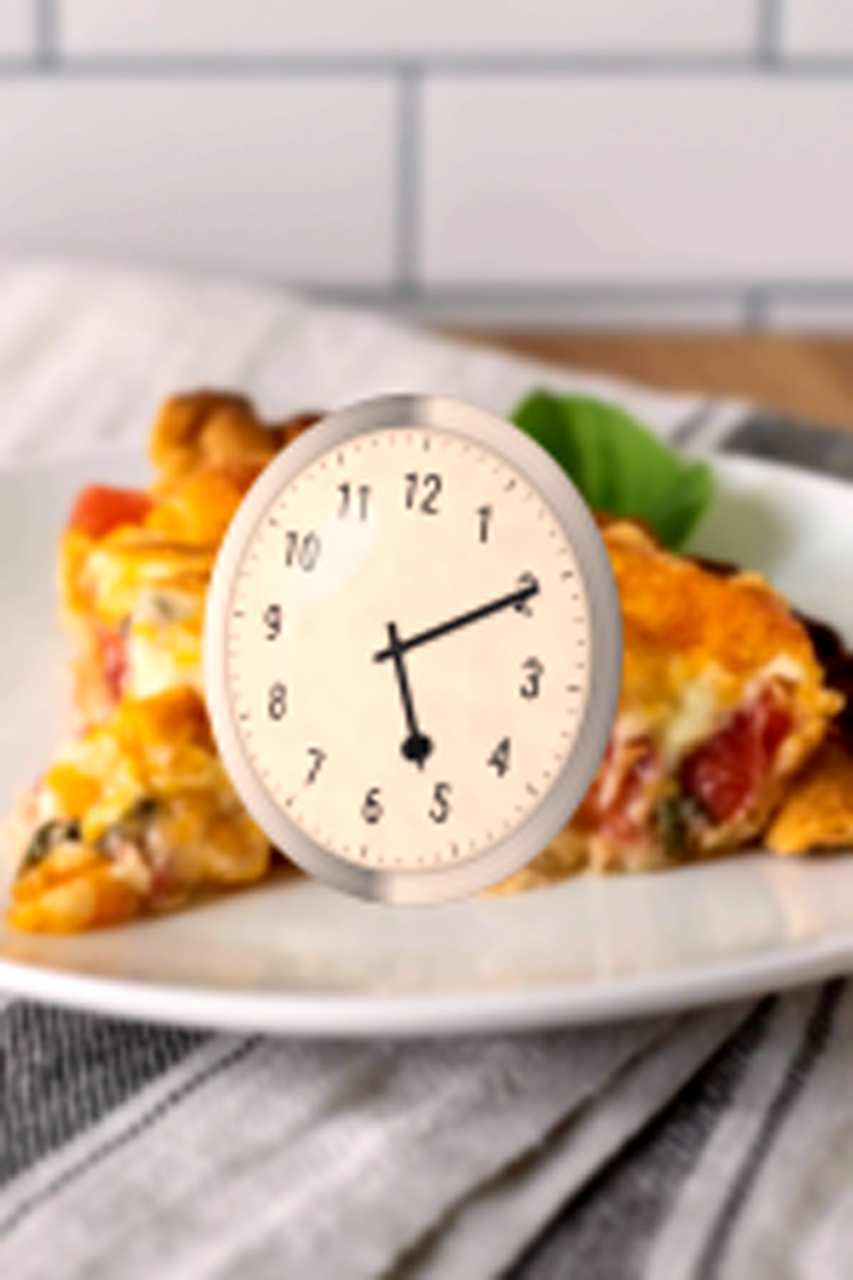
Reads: 5:10
